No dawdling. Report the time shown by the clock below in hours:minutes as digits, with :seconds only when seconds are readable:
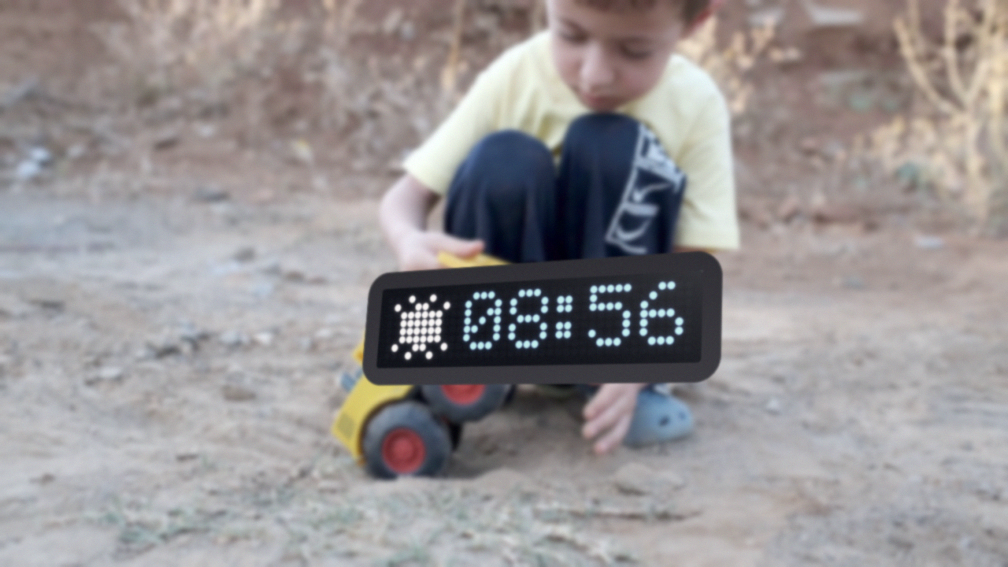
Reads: 8:56
